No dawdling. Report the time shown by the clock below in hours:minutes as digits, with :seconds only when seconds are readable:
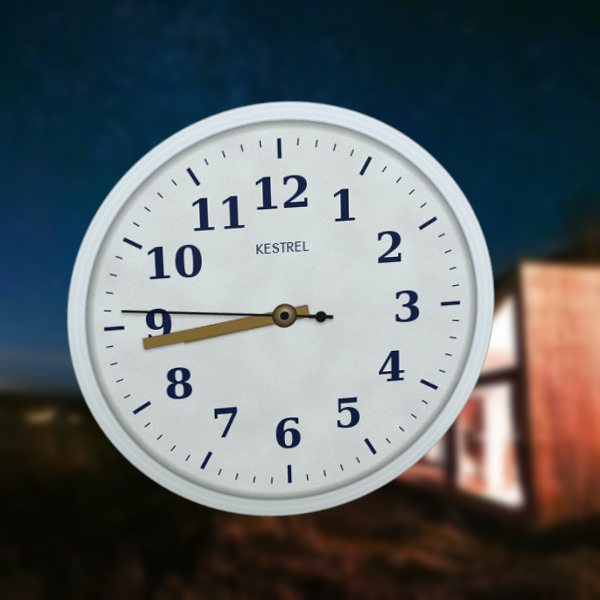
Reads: 8:43:46
